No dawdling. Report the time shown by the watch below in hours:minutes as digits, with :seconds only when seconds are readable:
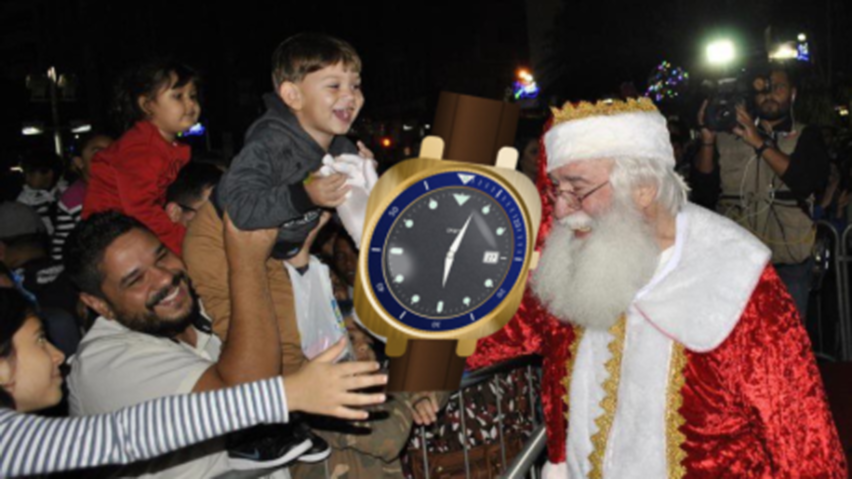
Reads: 6:03
